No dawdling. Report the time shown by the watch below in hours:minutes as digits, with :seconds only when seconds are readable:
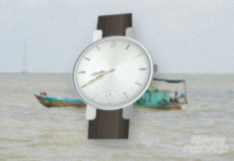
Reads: 8:40
